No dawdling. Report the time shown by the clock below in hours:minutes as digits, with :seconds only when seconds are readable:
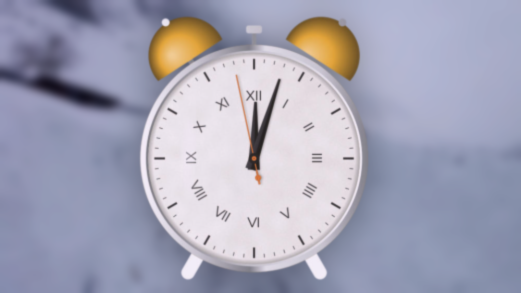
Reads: 12:02:58
